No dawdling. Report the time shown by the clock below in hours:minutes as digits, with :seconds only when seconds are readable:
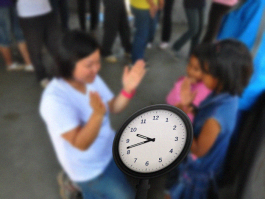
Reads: 9:42
